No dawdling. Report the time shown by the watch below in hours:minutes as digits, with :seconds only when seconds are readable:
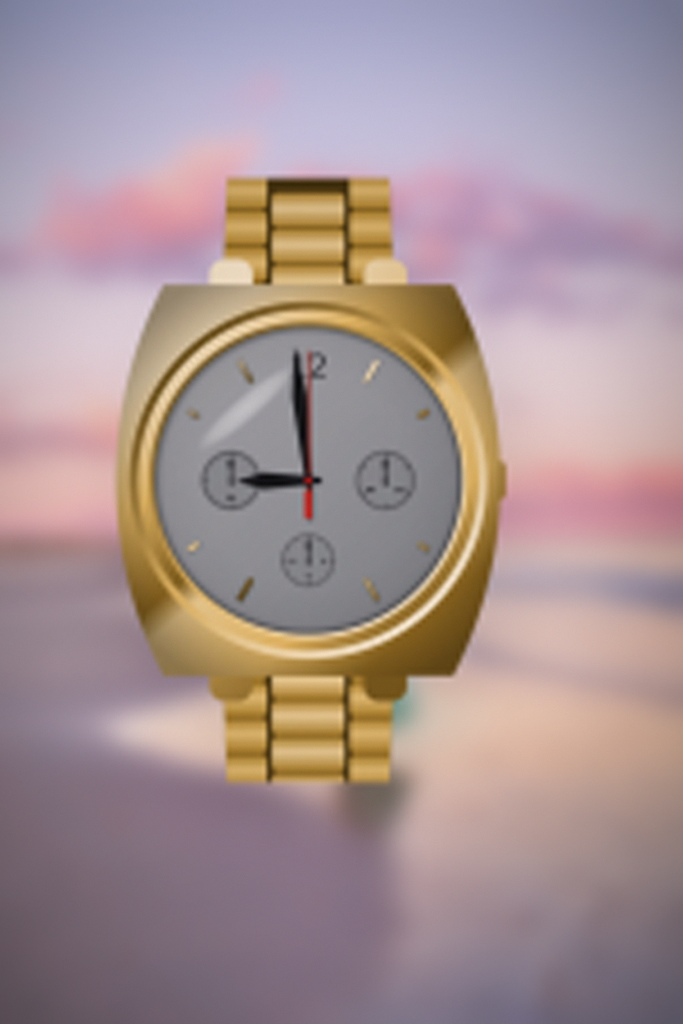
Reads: 8:59
